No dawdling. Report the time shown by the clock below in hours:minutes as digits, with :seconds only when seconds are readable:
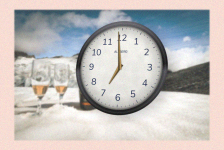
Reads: 6:59
